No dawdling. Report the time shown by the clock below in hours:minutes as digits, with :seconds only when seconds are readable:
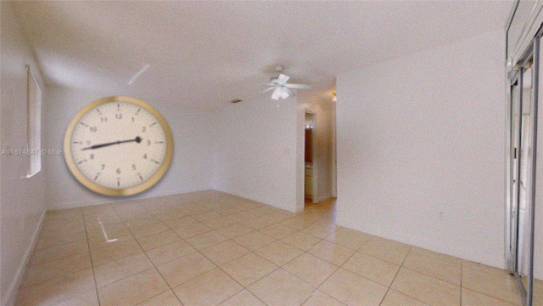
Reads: 2:43
